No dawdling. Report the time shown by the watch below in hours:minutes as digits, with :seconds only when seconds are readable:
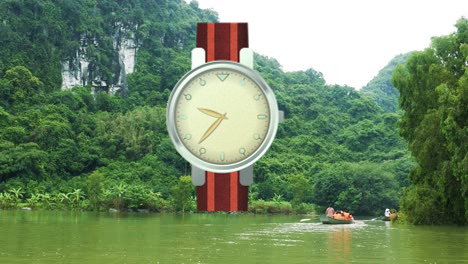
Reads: 9:37
